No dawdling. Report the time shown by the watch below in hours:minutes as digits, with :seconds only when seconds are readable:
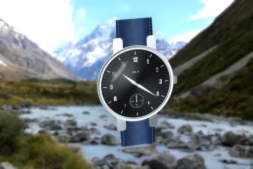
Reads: 10:21
